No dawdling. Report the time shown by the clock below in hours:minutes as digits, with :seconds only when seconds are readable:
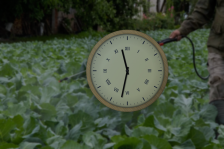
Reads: 11:32
